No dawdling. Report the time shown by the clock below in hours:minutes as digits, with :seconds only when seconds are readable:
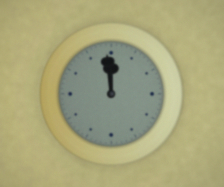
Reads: 11:59
